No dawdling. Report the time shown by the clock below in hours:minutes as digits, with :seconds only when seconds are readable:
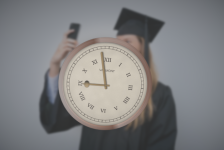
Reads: 8:58
